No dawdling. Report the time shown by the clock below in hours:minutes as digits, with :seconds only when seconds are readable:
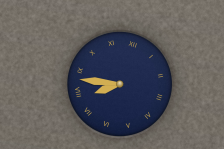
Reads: 7:43
